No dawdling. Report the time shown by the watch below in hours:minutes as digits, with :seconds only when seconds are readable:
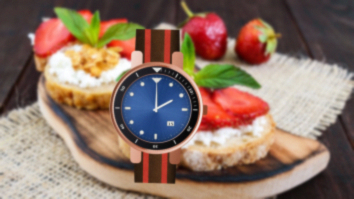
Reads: 2:00
